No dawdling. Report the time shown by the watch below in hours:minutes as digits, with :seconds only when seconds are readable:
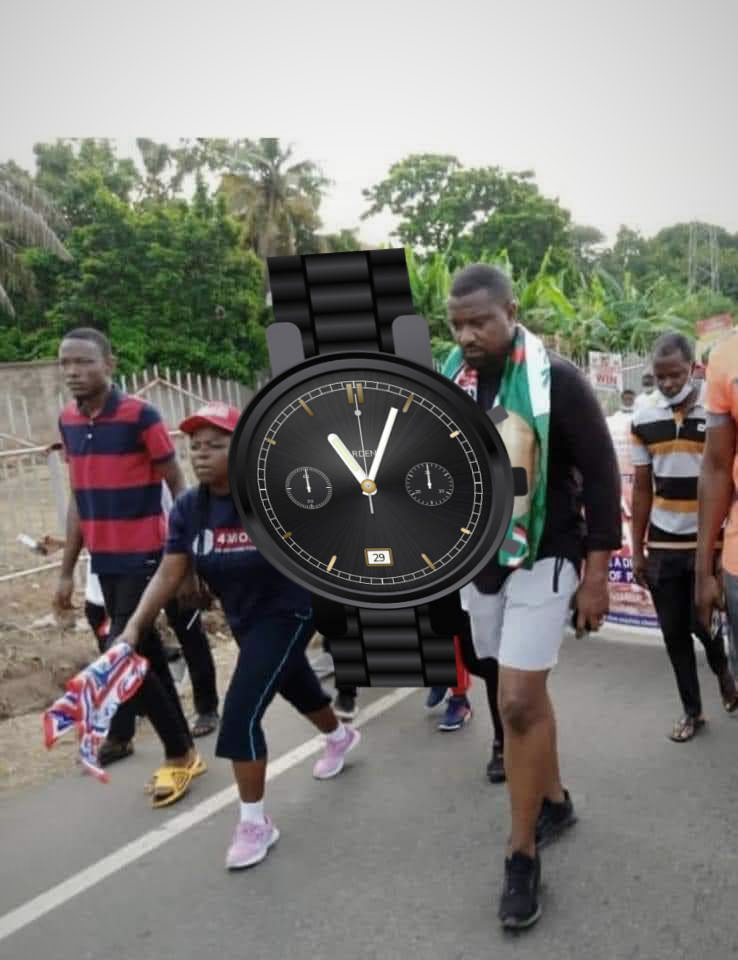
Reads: 11:04
